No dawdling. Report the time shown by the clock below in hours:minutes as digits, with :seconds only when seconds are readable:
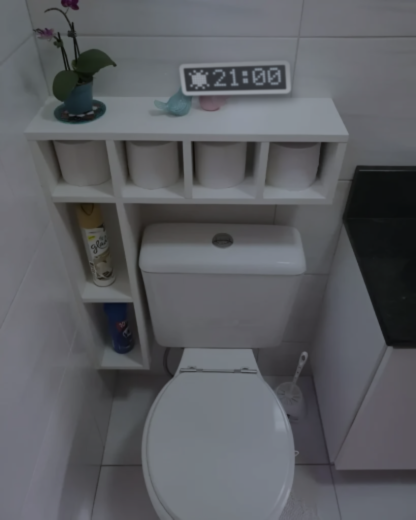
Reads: 21:00
